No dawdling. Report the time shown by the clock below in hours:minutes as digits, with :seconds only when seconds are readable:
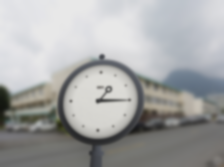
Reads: 1:15
